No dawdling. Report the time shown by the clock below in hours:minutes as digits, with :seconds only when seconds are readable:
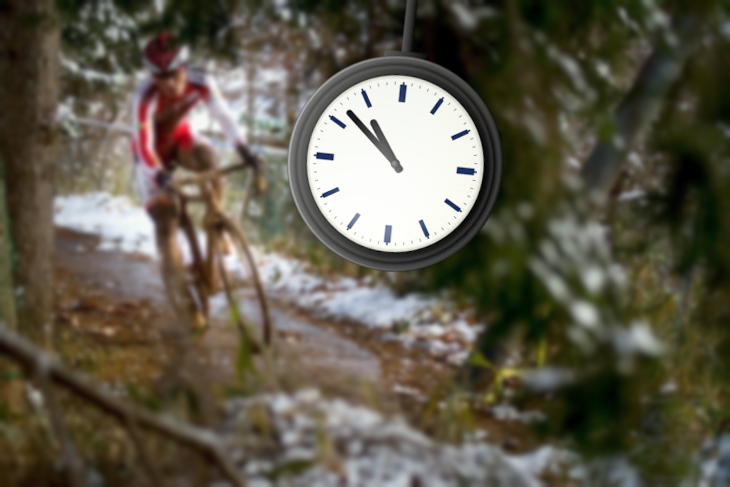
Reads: 10:52
